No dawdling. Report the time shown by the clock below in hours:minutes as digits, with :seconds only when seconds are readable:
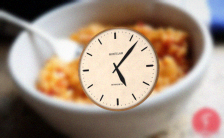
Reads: 5:07
